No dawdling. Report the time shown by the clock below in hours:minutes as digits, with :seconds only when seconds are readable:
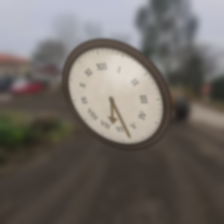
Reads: 6:28
